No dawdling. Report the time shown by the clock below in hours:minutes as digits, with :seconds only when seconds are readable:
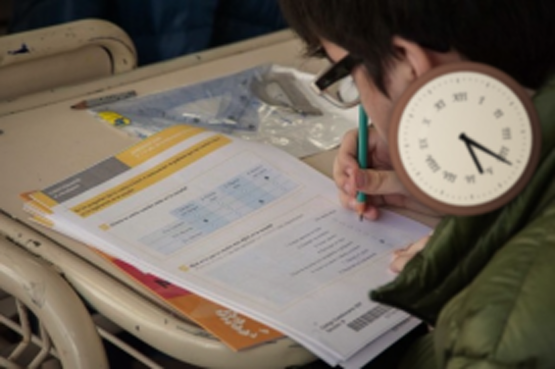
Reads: 5:21
